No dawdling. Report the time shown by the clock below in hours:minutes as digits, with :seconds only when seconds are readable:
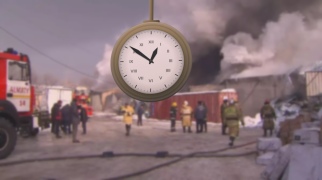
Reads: 12:51
